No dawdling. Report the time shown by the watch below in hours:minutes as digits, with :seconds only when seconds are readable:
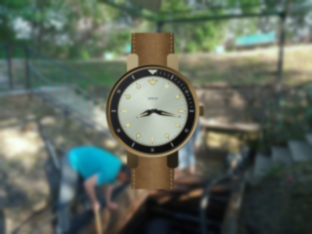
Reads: 8:17
